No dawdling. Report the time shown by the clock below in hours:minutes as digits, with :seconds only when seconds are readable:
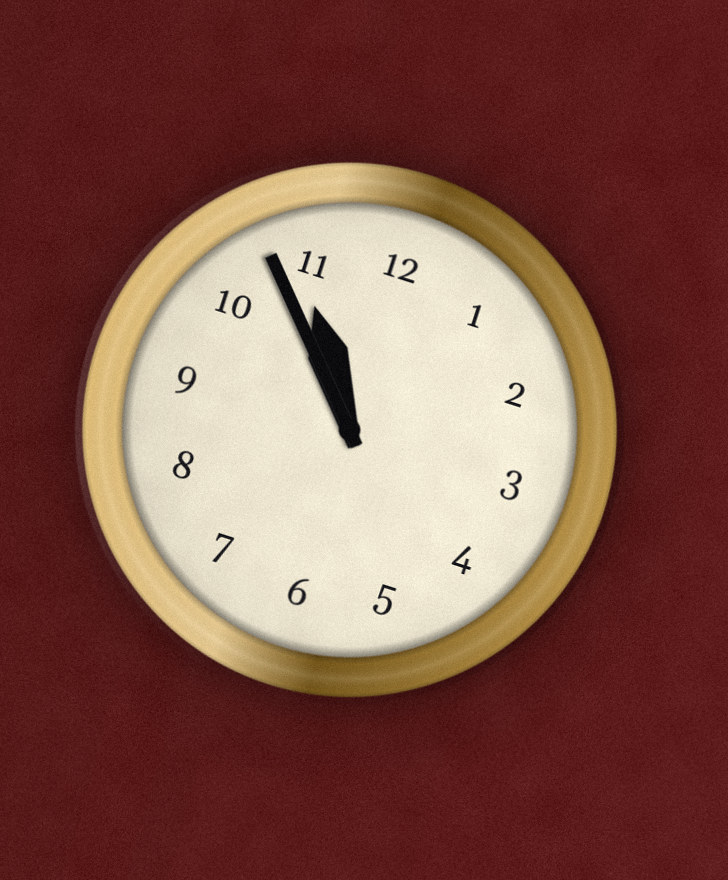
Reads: 10:53
